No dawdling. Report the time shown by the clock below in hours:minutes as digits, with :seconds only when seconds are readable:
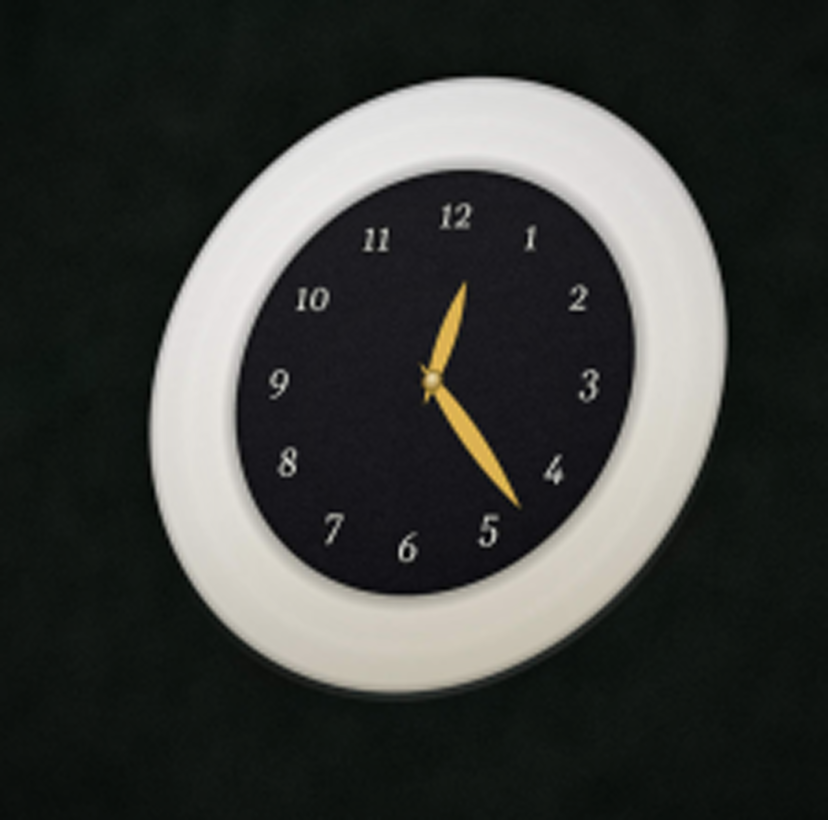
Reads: 12:23
